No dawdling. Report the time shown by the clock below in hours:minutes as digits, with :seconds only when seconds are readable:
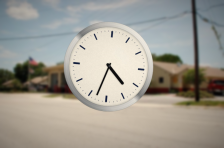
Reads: 4:33
